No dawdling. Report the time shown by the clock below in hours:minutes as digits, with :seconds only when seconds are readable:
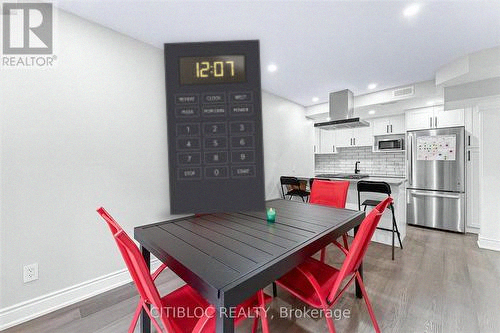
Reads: 12:07
